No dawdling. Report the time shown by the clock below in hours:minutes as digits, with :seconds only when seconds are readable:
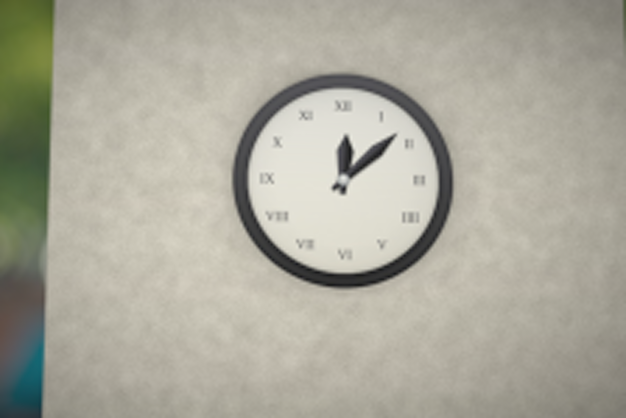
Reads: 12:08
